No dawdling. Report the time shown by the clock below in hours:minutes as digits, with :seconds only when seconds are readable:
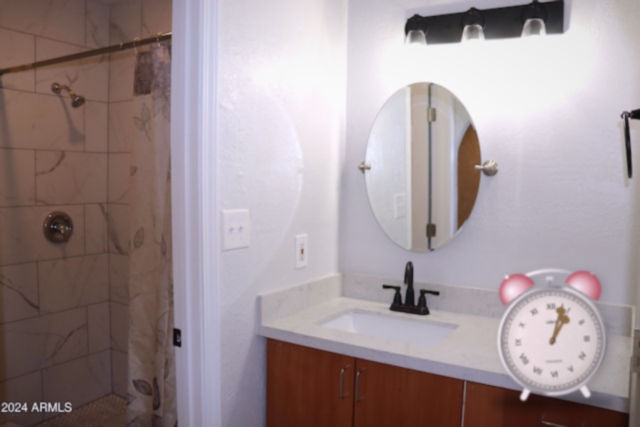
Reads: 1:03
